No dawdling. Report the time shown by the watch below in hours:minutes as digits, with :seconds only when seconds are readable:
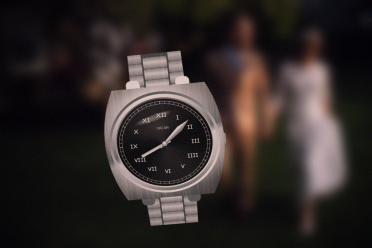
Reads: 8:08
